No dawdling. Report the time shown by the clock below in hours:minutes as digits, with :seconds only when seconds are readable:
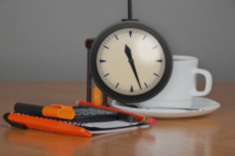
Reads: 11:27
